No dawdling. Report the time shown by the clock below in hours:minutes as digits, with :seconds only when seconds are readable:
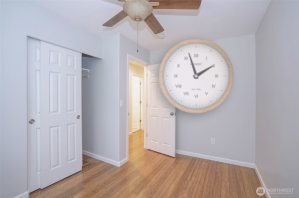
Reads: 1:57
